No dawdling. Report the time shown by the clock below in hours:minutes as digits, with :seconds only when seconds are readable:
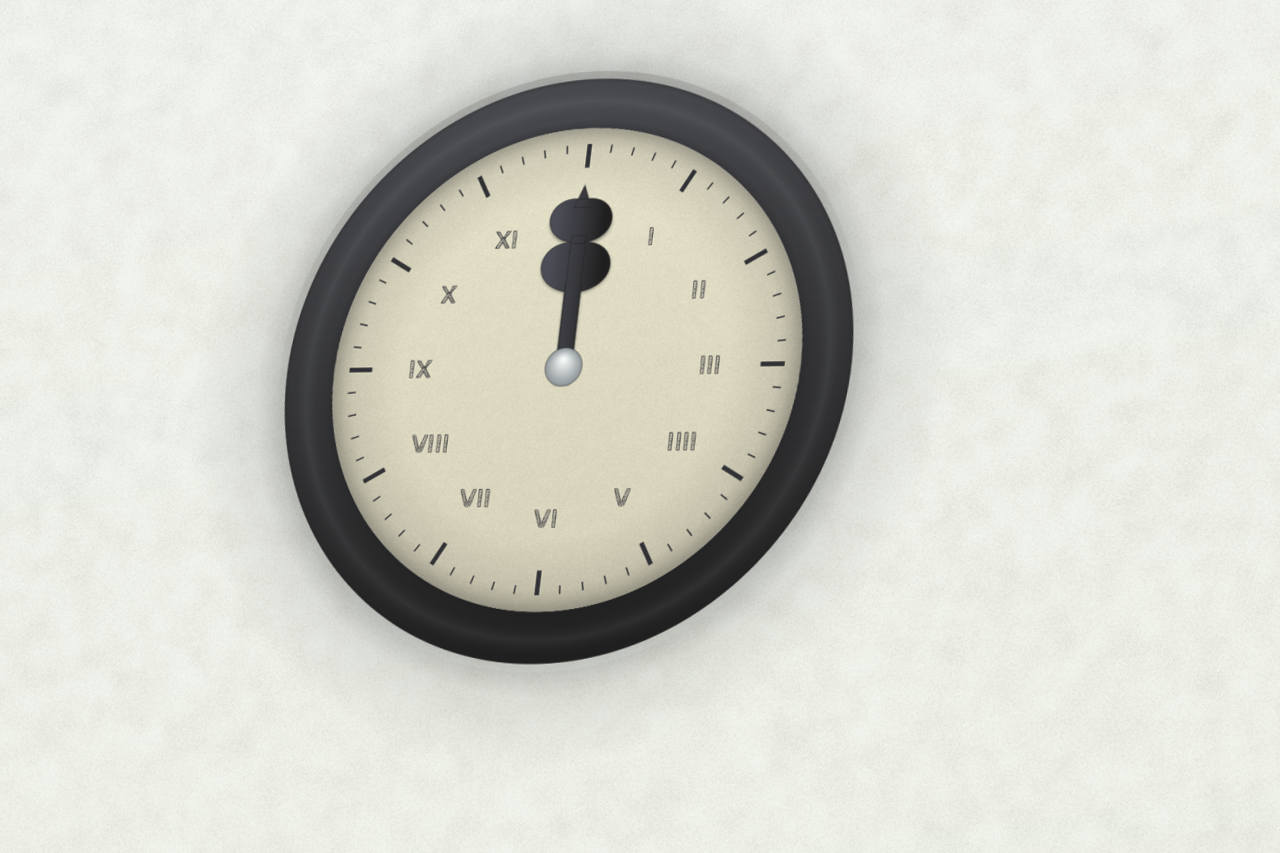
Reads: 12:00
